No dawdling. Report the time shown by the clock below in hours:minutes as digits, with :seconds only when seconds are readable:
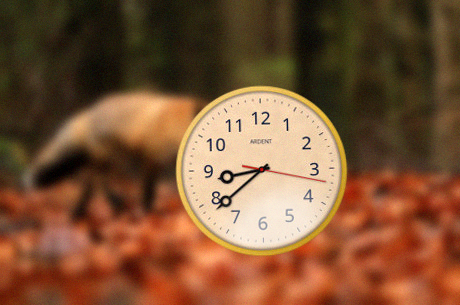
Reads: 8:38:17
